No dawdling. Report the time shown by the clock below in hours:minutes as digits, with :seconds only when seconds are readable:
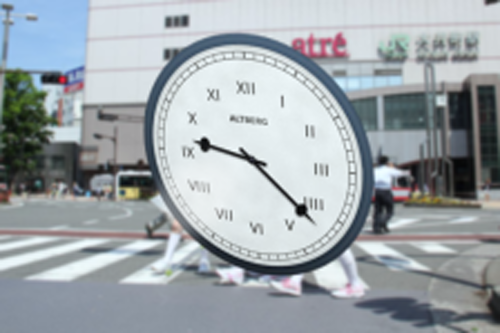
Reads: 9:22
